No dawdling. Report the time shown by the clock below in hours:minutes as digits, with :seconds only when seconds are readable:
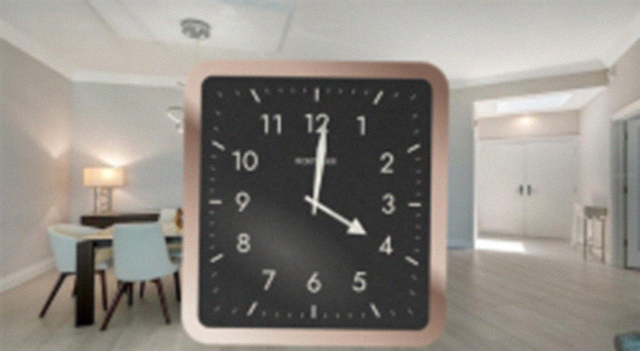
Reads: 4:01
